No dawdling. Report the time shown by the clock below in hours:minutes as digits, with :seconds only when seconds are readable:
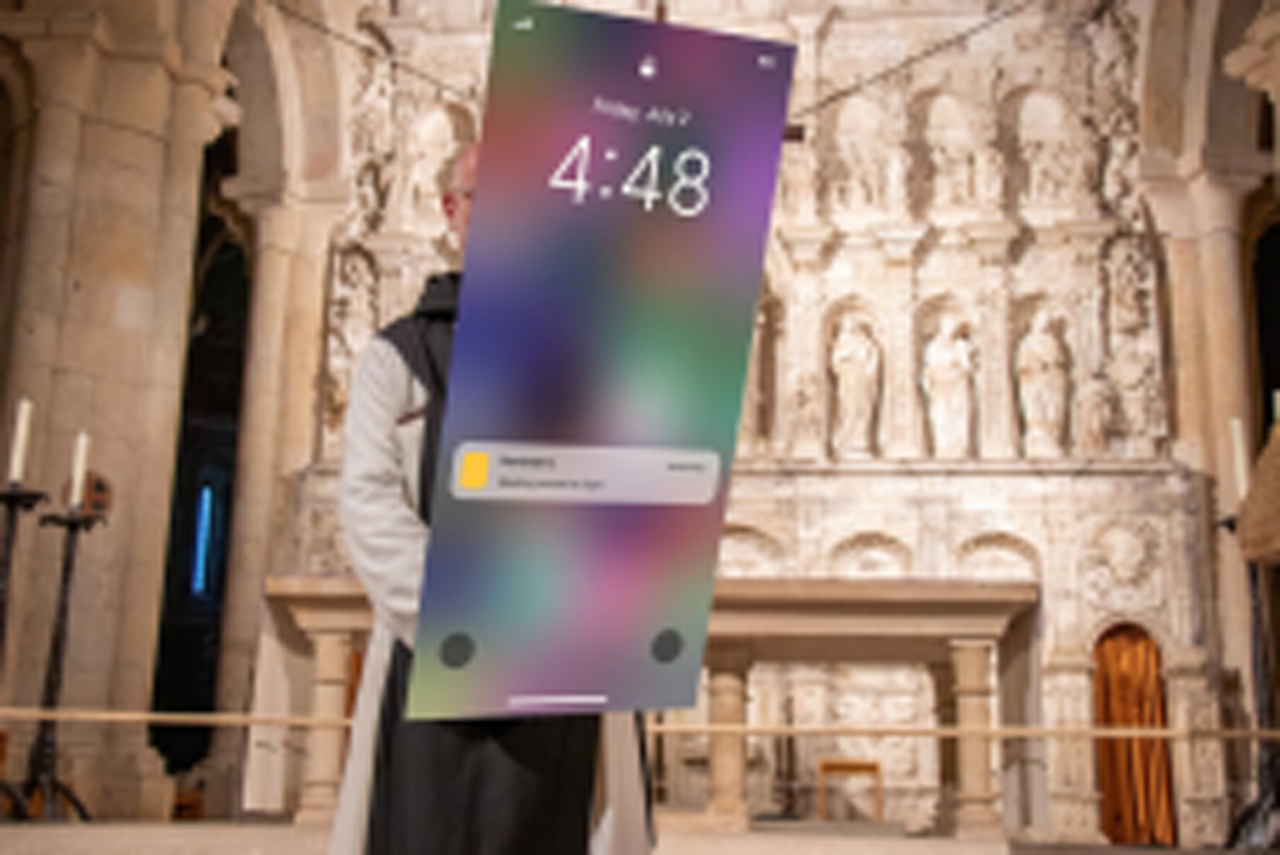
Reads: 4:48
